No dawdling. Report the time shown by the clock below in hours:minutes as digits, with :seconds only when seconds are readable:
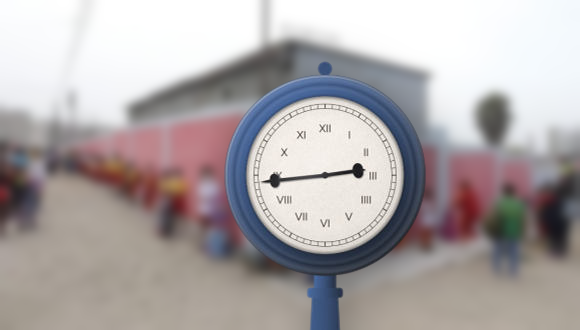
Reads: 2:44
